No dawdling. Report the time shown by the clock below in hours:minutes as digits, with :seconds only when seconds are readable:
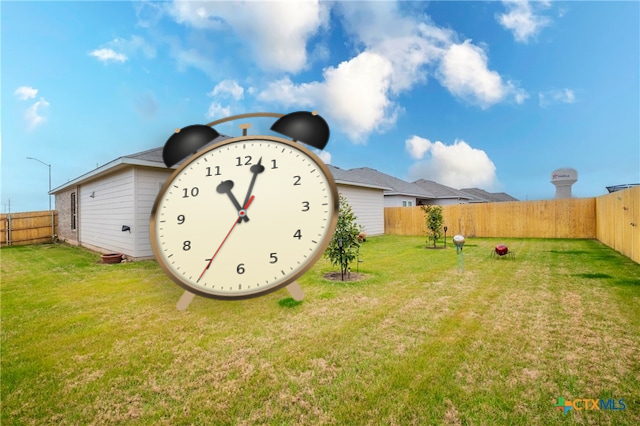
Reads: 11:02:35
